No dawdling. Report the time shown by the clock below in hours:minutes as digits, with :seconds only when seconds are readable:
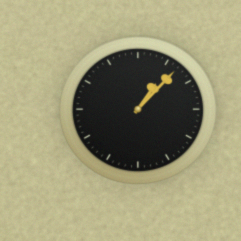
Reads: 1:07
